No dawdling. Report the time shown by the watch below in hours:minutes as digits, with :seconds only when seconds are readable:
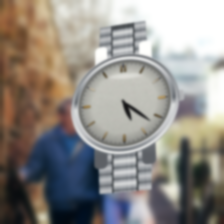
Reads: 5:22
